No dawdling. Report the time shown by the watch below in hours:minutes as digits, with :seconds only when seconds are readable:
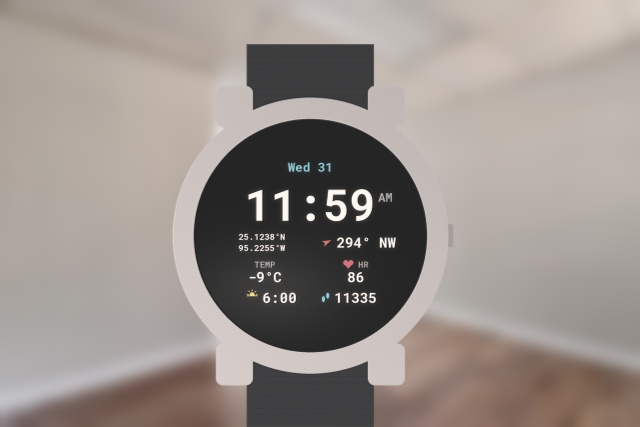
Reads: 11:59
